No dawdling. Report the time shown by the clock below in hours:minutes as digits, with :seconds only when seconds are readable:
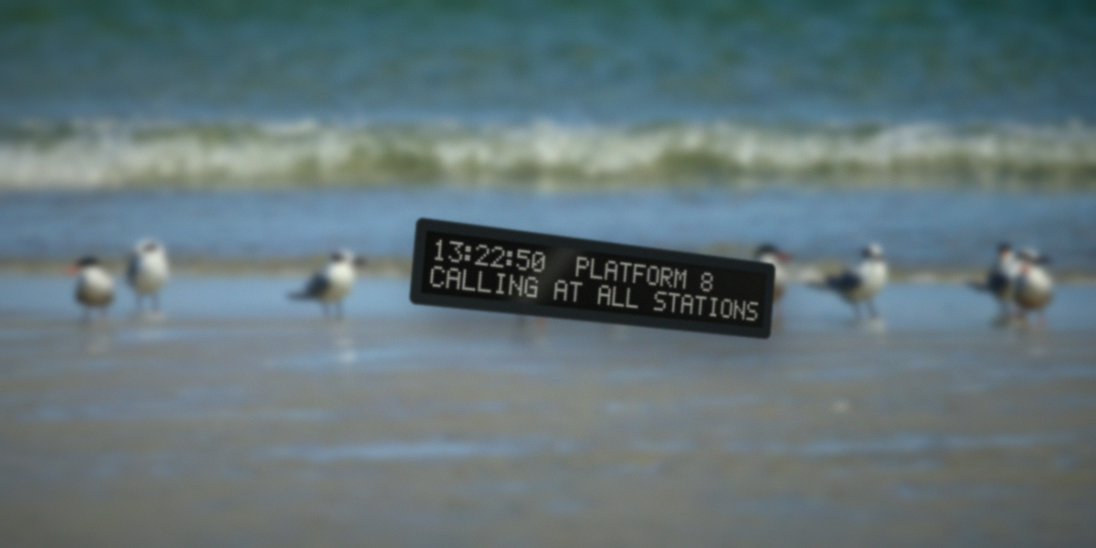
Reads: 13:22:50
